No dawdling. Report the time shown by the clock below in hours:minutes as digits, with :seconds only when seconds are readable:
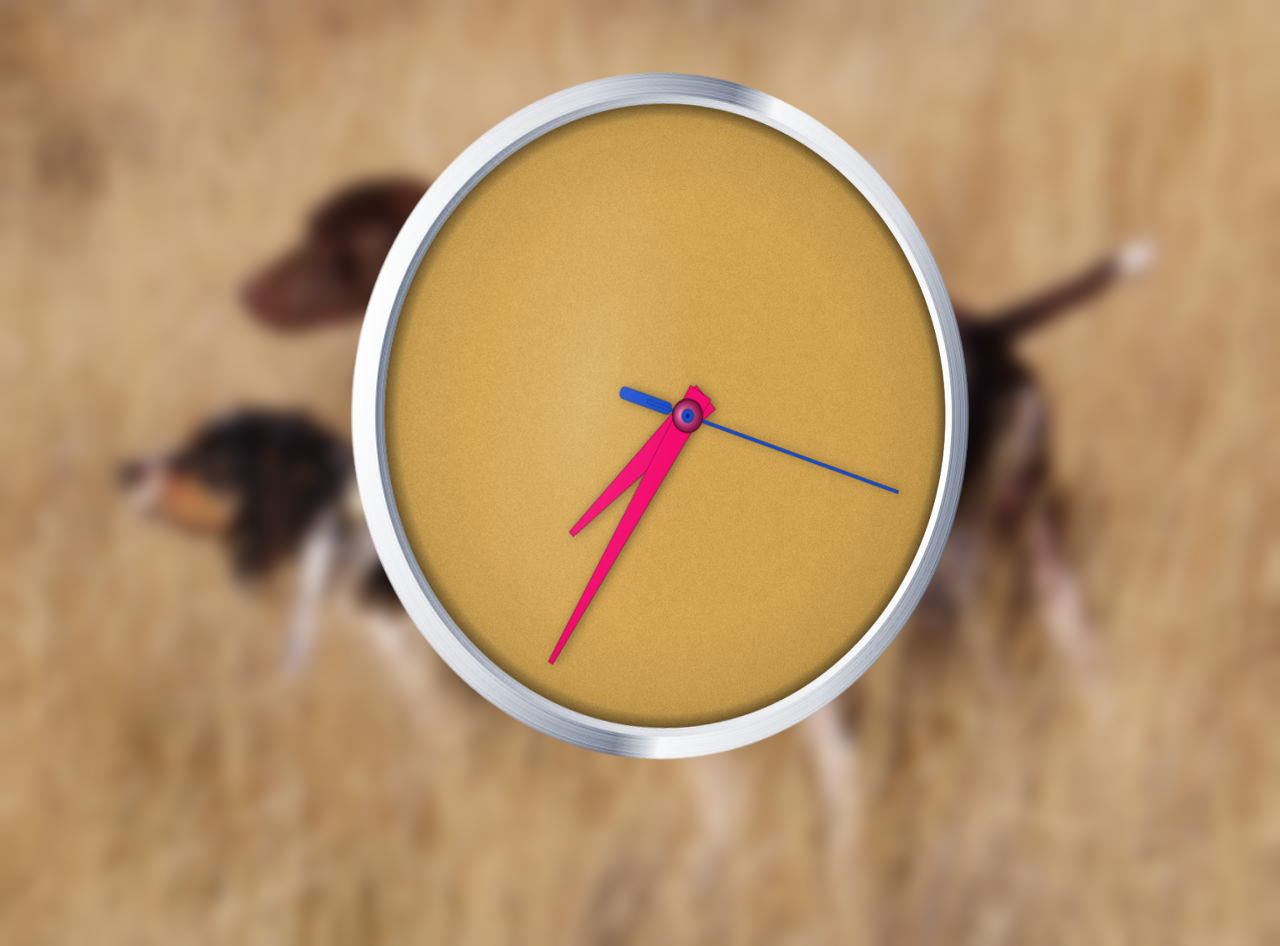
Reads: 7:35:18
